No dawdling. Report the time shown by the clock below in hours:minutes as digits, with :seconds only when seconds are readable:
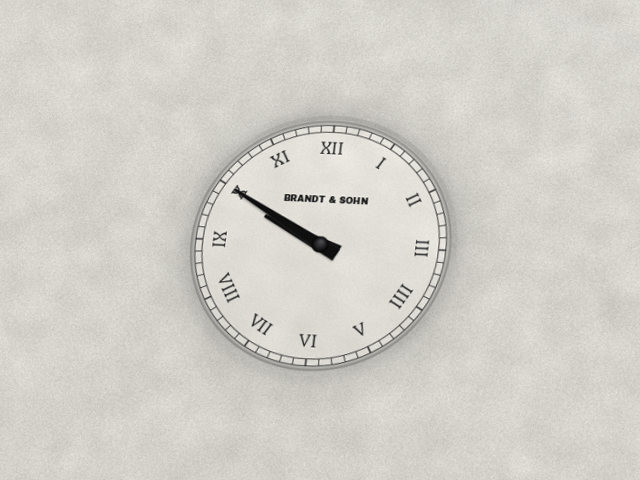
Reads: 9:50
